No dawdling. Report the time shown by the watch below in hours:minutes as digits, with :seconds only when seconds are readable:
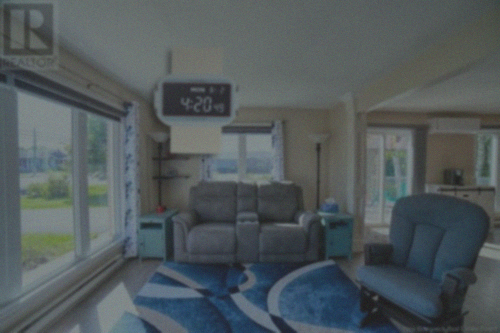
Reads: 4:20
